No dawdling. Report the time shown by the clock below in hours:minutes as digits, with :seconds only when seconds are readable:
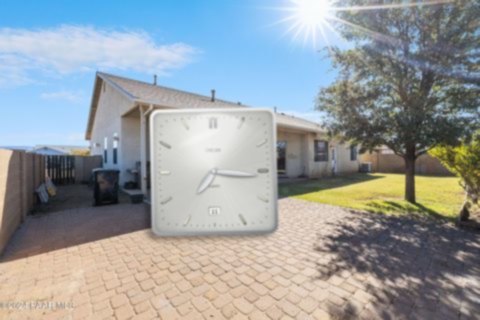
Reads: 7:16
